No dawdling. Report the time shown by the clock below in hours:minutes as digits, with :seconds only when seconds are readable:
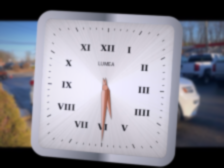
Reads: 5:30
